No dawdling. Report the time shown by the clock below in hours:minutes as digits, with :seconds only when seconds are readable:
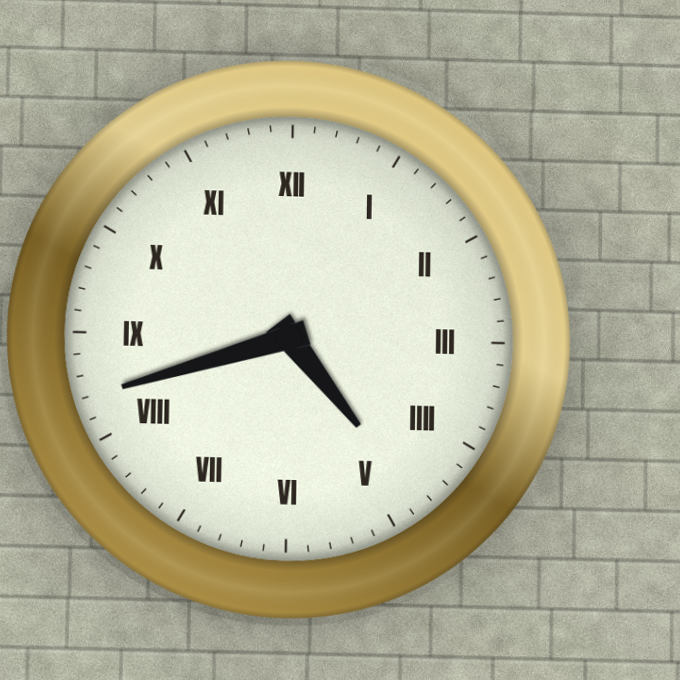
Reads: 4:42
